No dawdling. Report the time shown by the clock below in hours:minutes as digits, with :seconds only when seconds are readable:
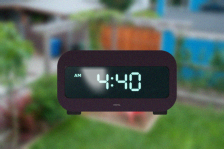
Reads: 4:40
